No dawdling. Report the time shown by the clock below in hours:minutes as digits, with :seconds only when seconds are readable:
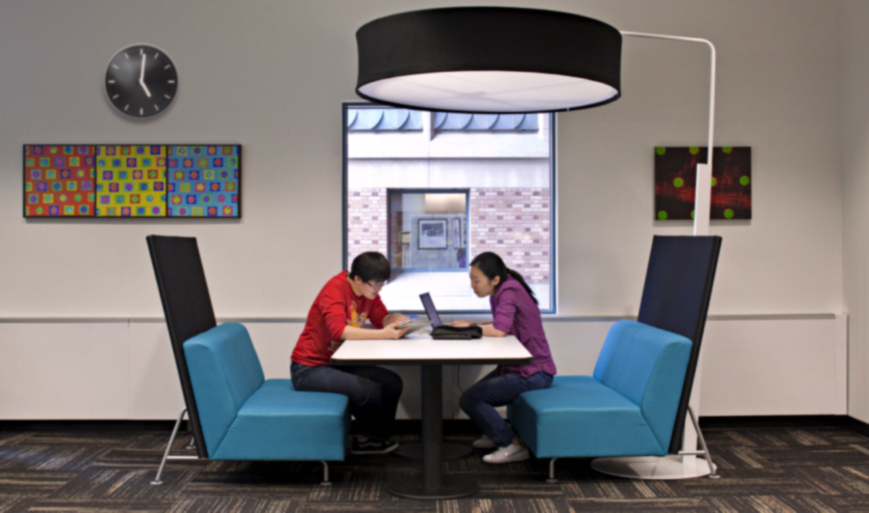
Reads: 5:01
